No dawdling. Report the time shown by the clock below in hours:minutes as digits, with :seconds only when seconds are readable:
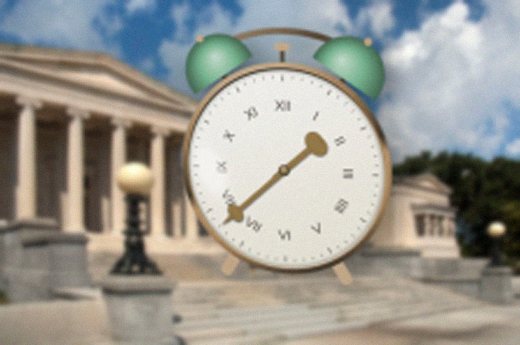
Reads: 1:38
